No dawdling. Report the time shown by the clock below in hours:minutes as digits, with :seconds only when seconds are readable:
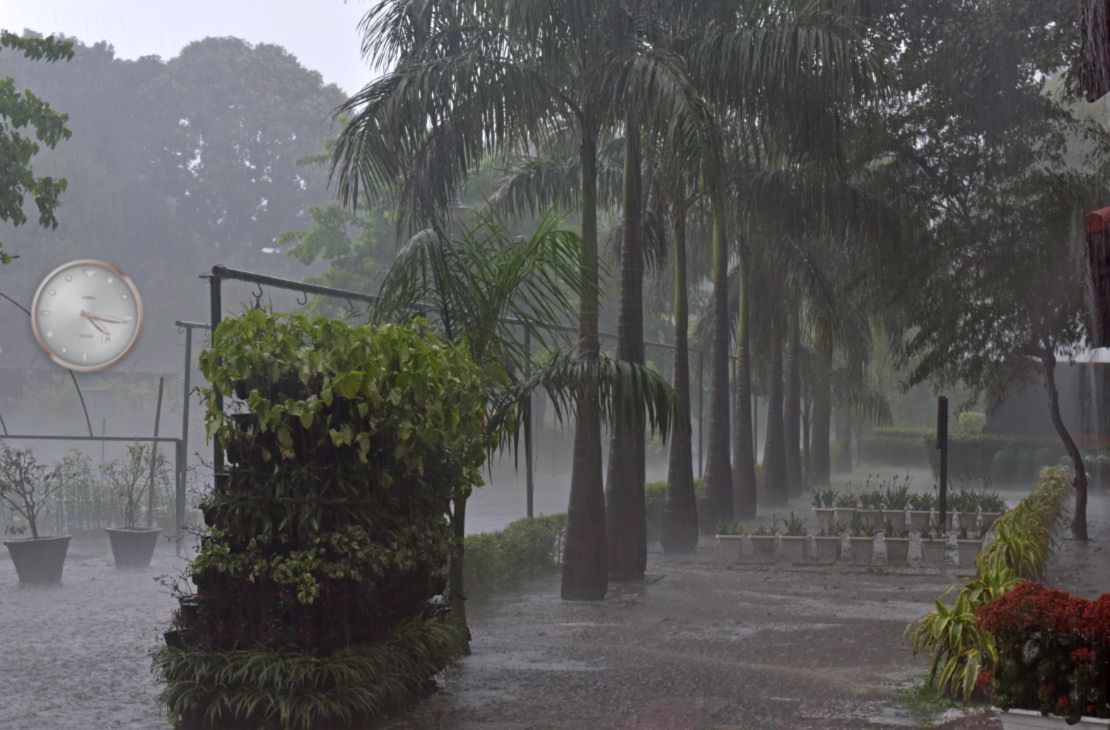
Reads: 4:16
